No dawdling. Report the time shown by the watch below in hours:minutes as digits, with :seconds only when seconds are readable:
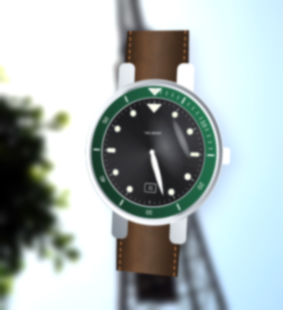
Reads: 5:27
